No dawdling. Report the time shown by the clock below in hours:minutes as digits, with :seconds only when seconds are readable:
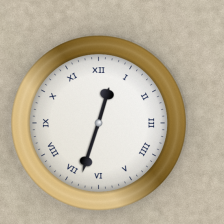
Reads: 12:33
